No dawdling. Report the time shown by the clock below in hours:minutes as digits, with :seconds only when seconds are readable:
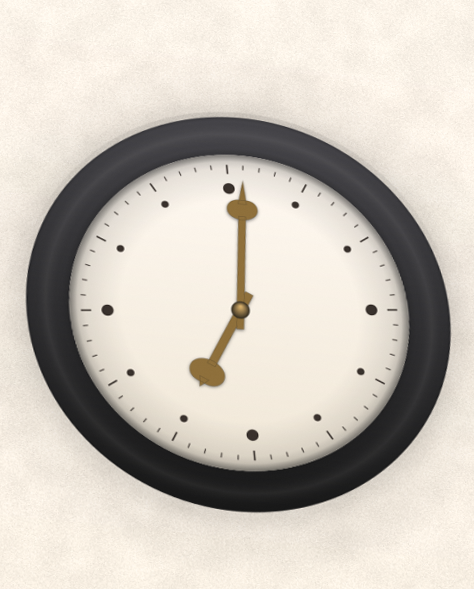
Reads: 7:01
